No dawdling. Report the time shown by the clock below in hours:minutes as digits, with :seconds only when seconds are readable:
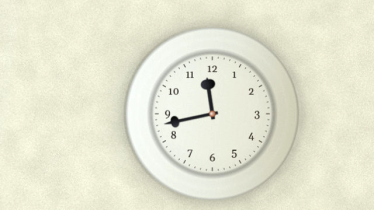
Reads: 11:43
